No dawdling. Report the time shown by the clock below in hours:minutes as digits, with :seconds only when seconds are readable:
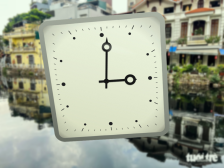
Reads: 3:01
